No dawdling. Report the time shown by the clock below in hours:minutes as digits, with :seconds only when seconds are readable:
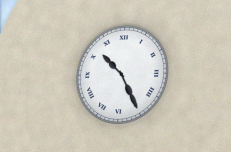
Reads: 10:25
